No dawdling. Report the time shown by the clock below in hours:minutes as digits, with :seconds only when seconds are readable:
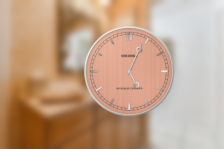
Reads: 5:04
